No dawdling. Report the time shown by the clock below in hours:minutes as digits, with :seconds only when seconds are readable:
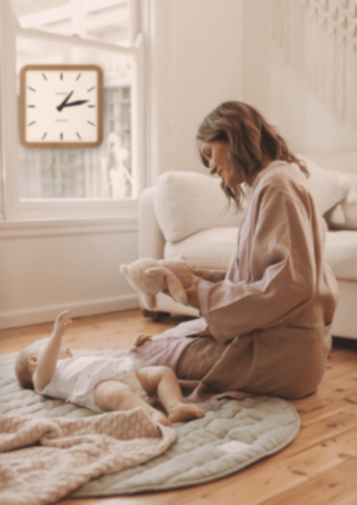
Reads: 1:13
